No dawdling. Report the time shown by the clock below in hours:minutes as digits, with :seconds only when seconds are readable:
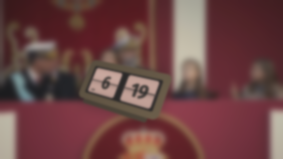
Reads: 6:19
